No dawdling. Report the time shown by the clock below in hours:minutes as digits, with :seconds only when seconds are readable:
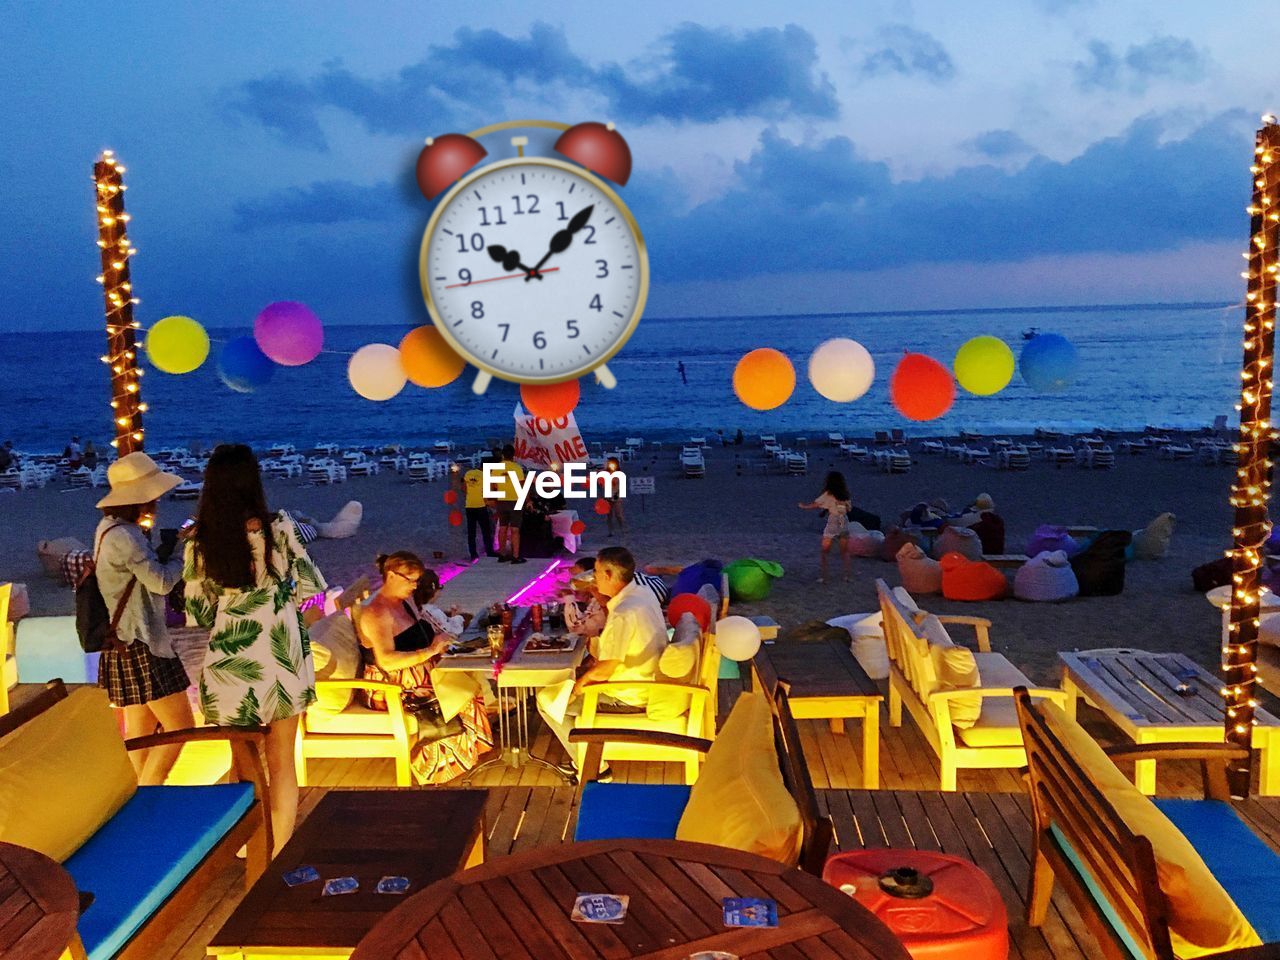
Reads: 10:07:44
